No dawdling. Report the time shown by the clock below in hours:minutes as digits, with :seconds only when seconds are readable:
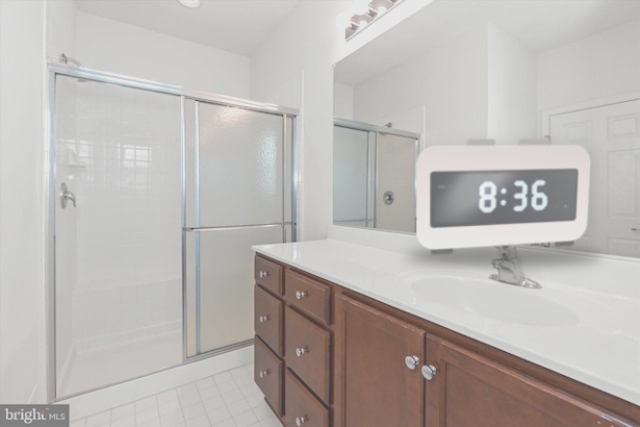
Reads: 8:36
